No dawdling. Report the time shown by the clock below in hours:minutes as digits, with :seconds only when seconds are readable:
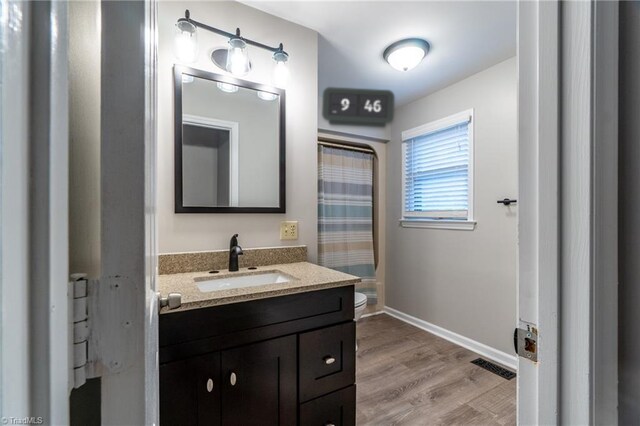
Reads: 9:46
